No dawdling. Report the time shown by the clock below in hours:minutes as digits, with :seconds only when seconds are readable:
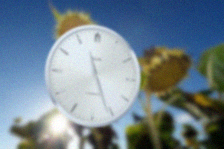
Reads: 11:26
